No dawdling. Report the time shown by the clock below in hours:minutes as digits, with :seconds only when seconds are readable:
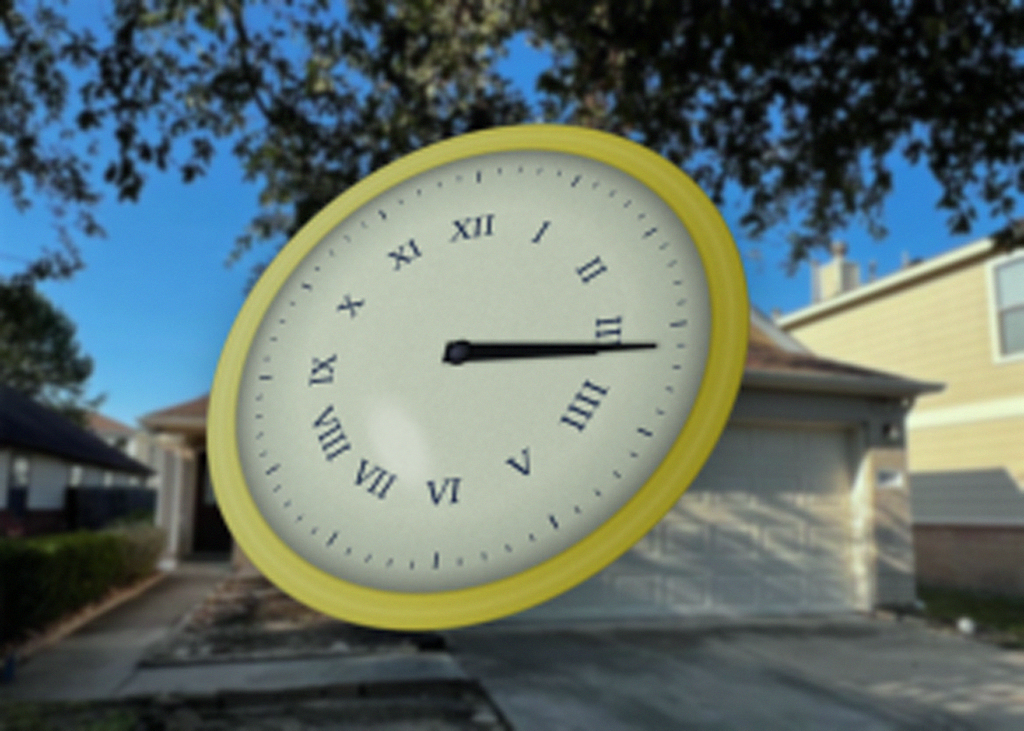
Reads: 3:16
